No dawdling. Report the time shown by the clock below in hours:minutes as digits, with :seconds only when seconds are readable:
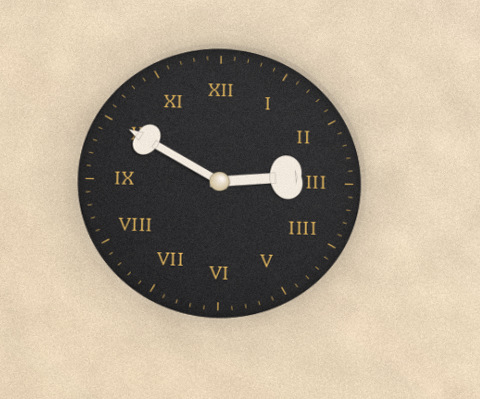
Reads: 2:50
